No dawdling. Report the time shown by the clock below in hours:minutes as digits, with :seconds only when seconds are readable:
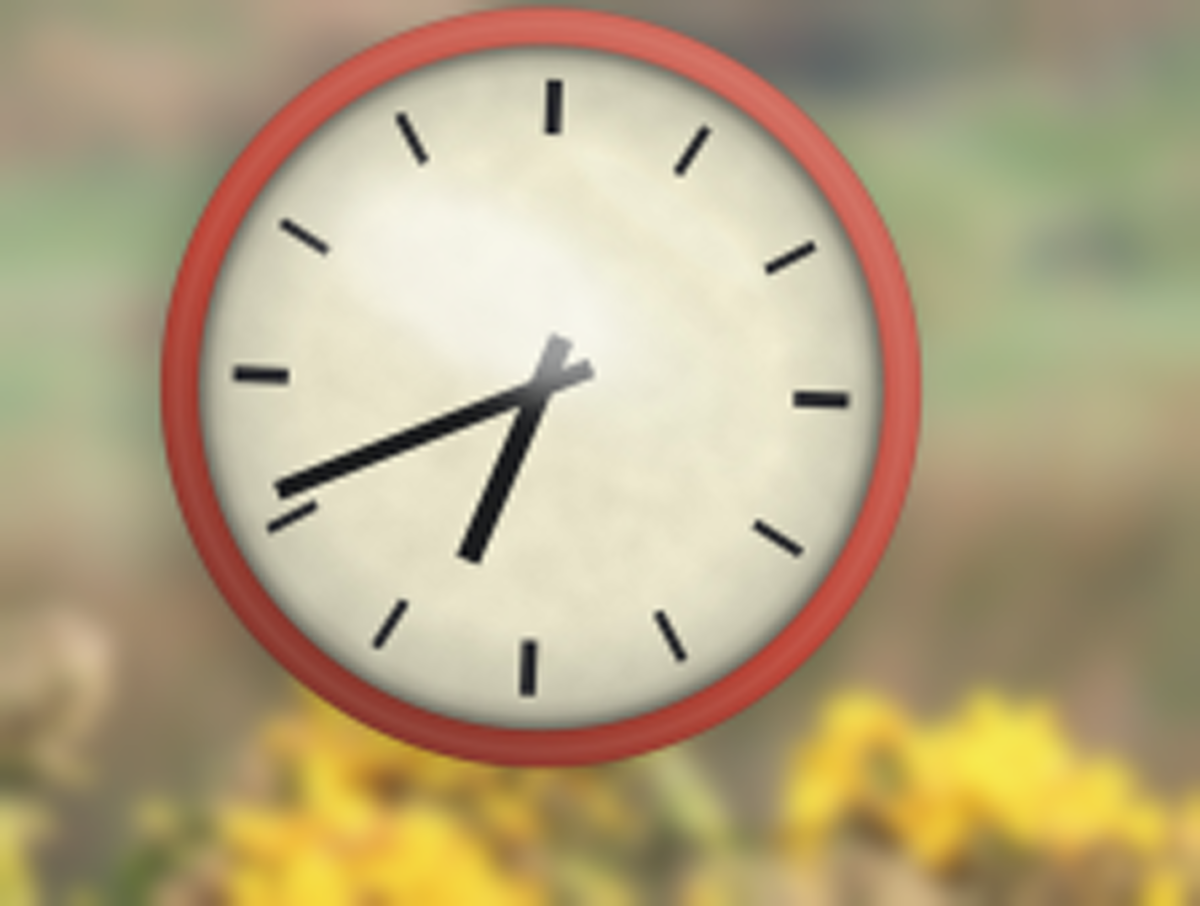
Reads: 6:41
